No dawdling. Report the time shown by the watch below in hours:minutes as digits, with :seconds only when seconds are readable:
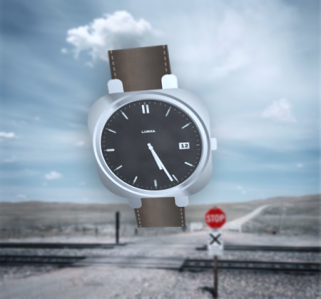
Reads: 5:26
